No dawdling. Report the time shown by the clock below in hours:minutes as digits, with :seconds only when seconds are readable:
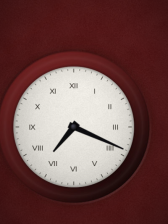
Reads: 7:19
